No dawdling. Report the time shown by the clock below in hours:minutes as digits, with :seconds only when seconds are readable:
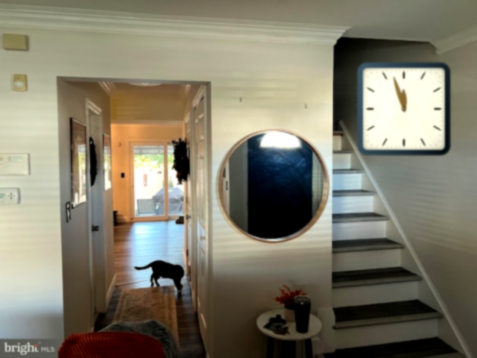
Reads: 11:57
